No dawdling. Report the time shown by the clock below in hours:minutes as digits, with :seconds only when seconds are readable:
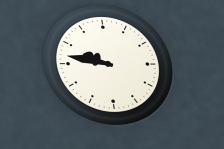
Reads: 9:47
